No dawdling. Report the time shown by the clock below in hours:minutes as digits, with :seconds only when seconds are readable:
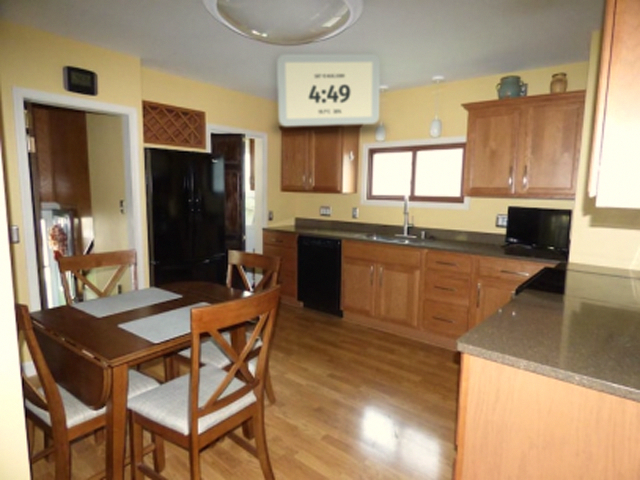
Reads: 4:49
